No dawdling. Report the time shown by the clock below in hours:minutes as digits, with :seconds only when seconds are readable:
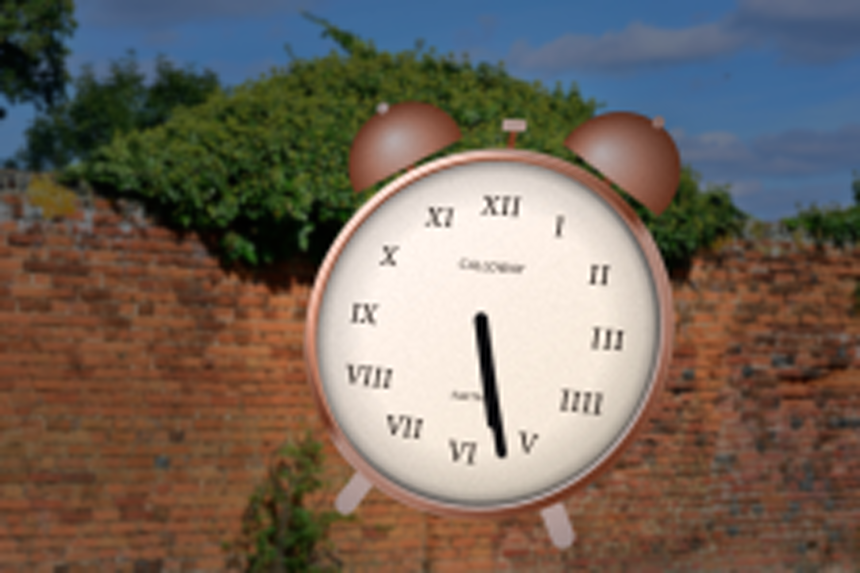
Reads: 5:27
